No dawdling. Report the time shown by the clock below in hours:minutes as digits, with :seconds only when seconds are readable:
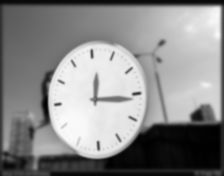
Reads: 12:16
